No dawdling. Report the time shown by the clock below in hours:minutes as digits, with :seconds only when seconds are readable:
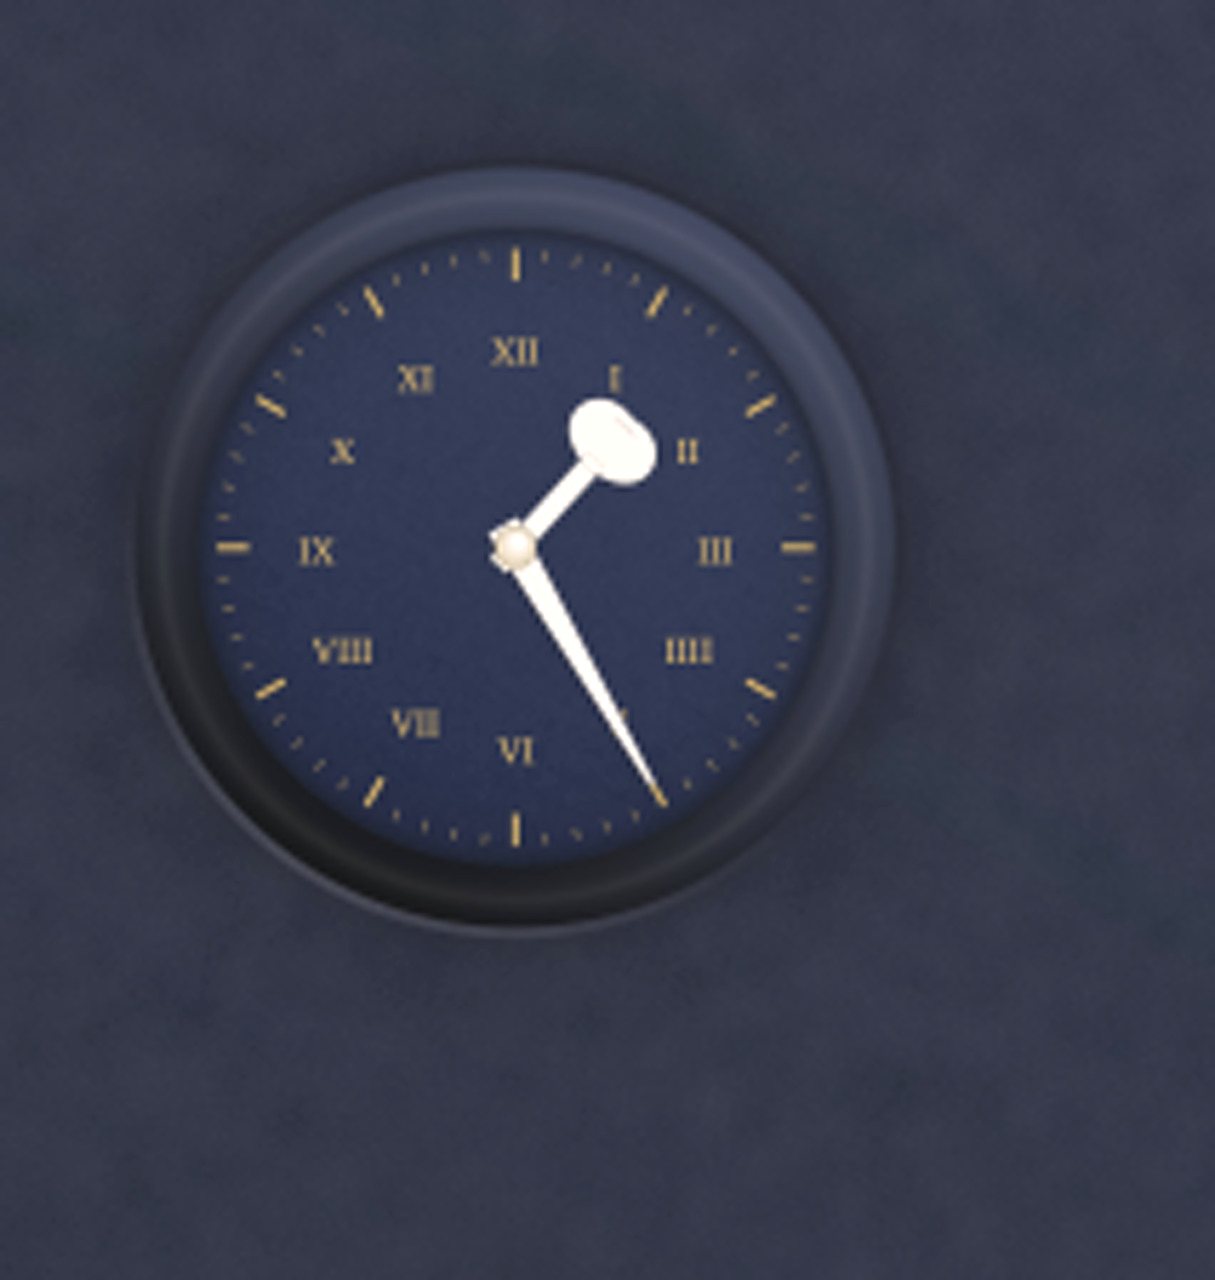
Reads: 1:25
